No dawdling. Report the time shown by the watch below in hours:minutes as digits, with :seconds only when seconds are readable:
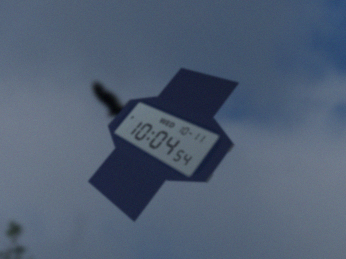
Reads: 10:04
